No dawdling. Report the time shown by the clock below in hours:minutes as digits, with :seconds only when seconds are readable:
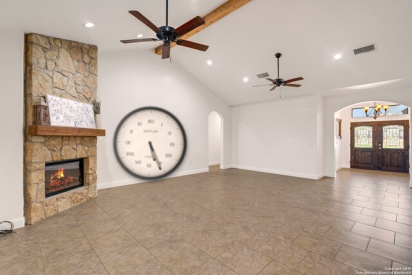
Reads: 5:26
